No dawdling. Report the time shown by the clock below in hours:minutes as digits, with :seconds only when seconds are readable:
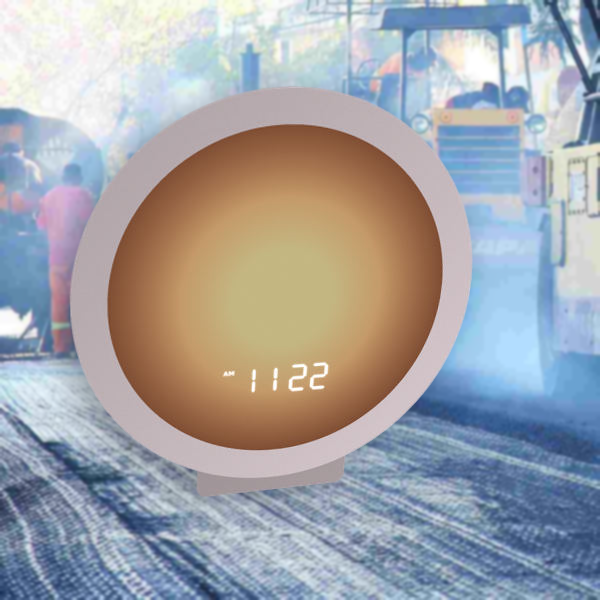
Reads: 11:22
